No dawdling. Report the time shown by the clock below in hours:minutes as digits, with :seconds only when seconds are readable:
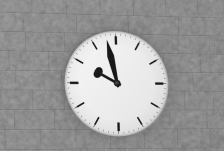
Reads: 9:58
